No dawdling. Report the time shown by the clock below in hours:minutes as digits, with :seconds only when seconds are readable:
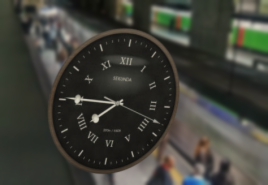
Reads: 7:45:18
